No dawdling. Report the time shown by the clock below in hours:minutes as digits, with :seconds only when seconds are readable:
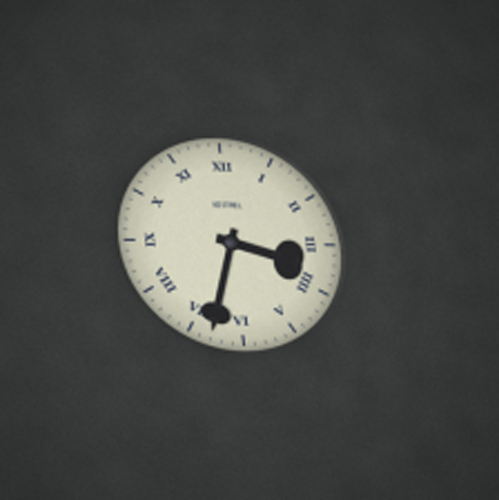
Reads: 3:33
